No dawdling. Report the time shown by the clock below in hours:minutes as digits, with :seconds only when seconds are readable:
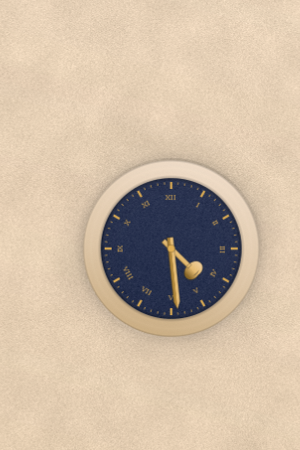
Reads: 4:29
